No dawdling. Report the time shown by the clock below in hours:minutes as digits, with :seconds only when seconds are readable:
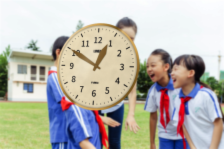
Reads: 12:50
